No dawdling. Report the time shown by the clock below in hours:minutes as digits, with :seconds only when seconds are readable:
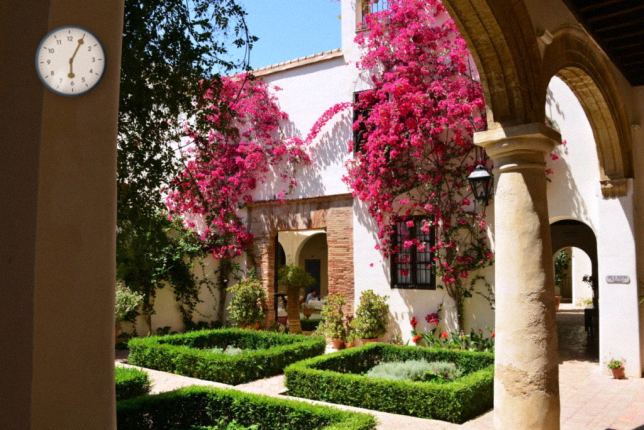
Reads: 6:05
